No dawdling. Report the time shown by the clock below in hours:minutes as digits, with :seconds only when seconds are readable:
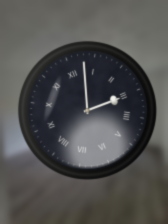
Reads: 3:03
